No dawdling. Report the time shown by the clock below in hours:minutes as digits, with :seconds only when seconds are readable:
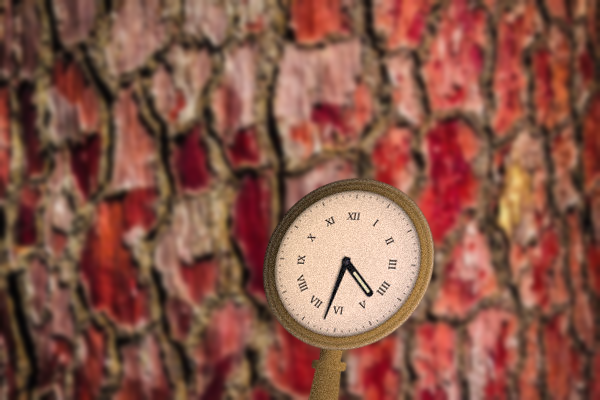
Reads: 4:32
